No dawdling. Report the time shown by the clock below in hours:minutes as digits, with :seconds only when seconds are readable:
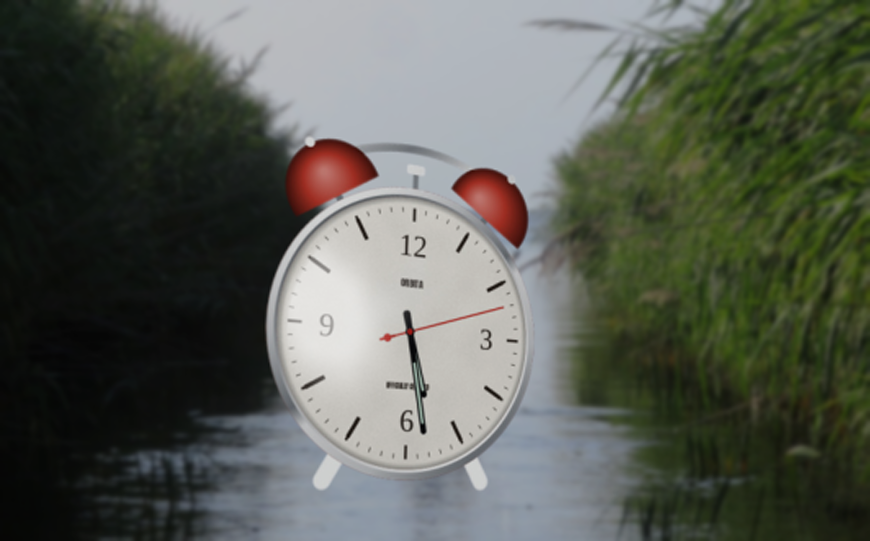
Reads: 5:28:12
